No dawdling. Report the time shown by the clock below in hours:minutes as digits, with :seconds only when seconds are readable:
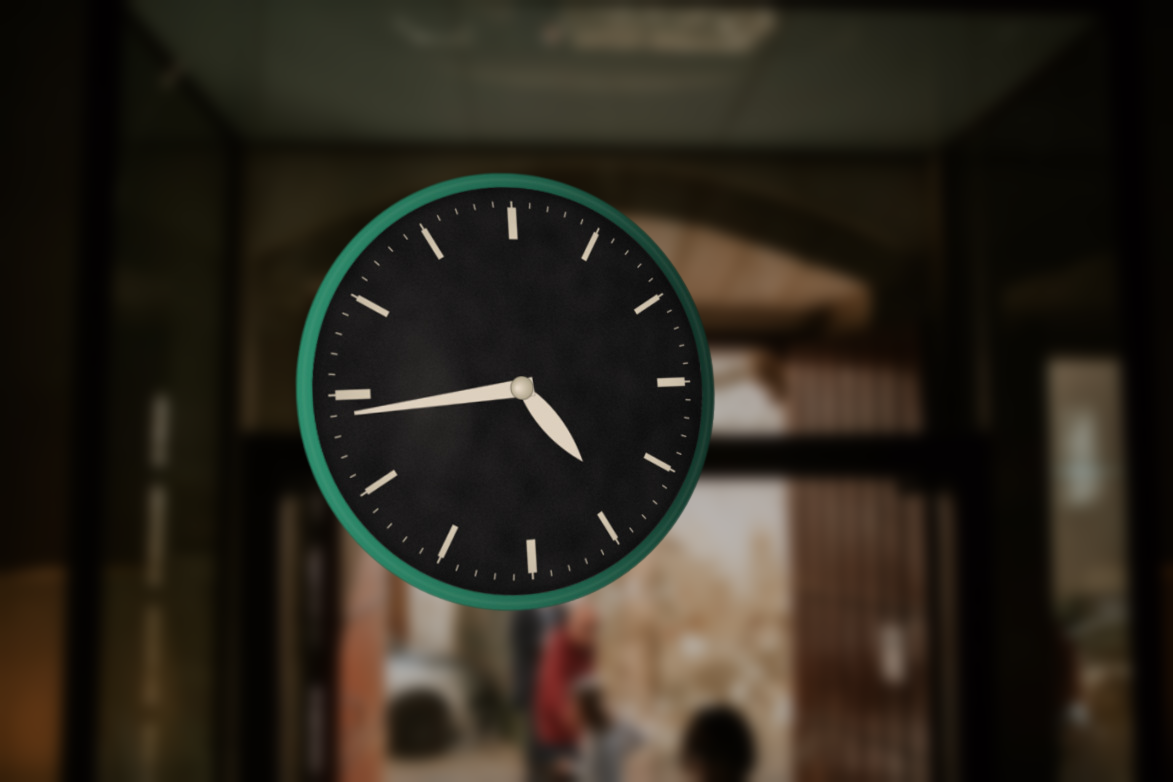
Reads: 4:44
